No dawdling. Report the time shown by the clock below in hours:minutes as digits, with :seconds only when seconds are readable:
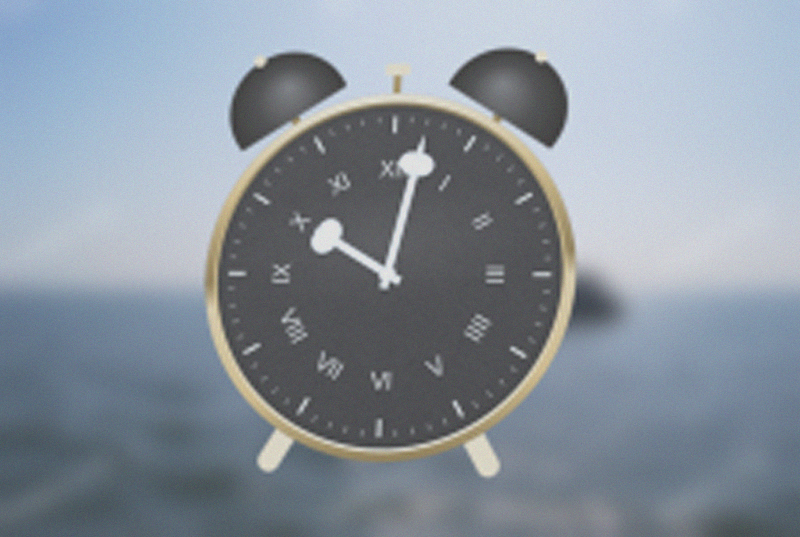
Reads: 10:02
